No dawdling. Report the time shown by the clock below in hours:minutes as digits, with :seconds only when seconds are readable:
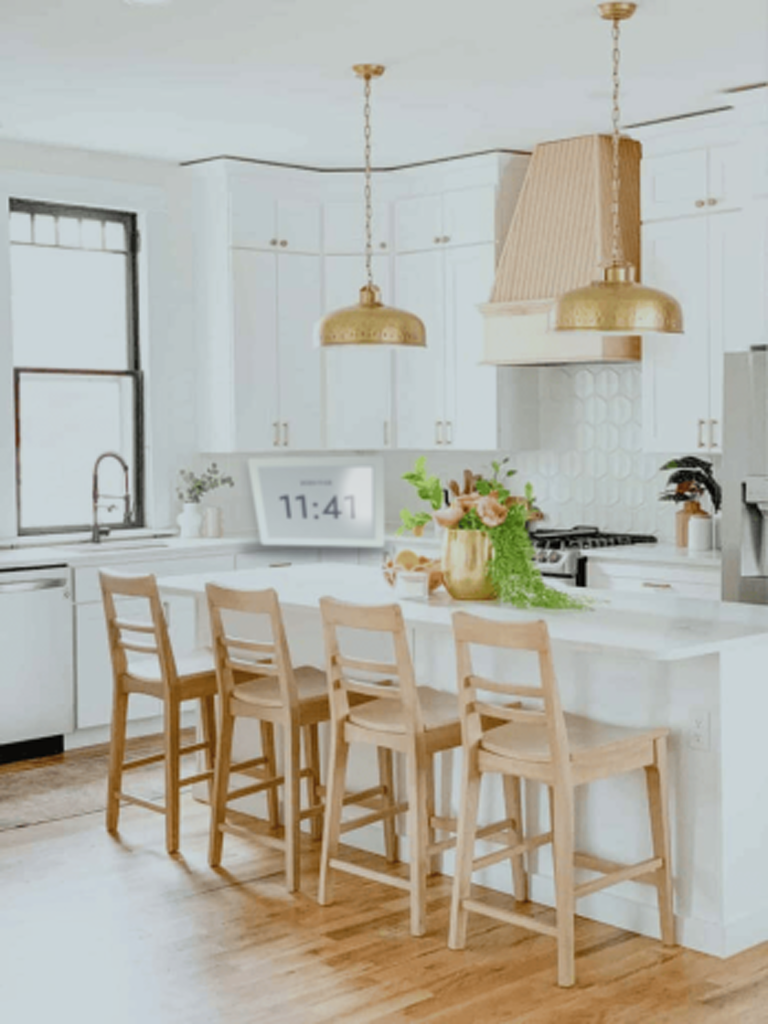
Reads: 11:41
